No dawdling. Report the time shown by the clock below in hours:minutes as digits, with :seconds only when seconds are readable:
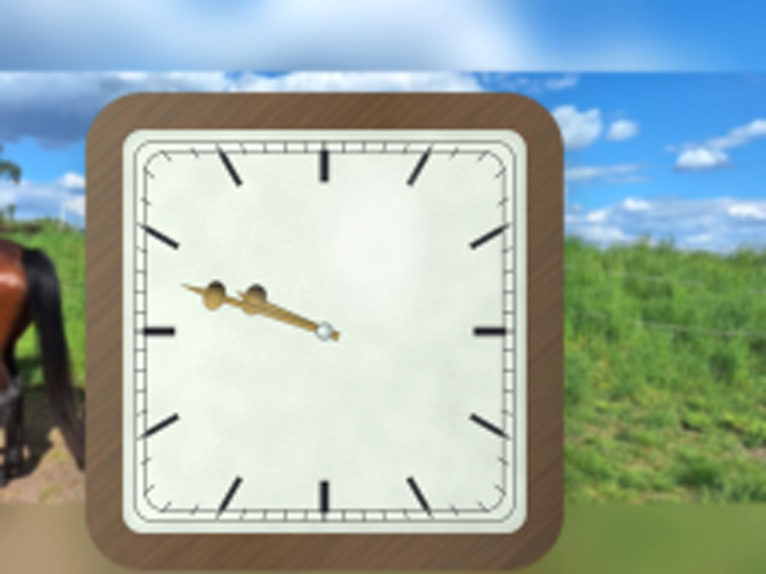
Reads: 9:48
